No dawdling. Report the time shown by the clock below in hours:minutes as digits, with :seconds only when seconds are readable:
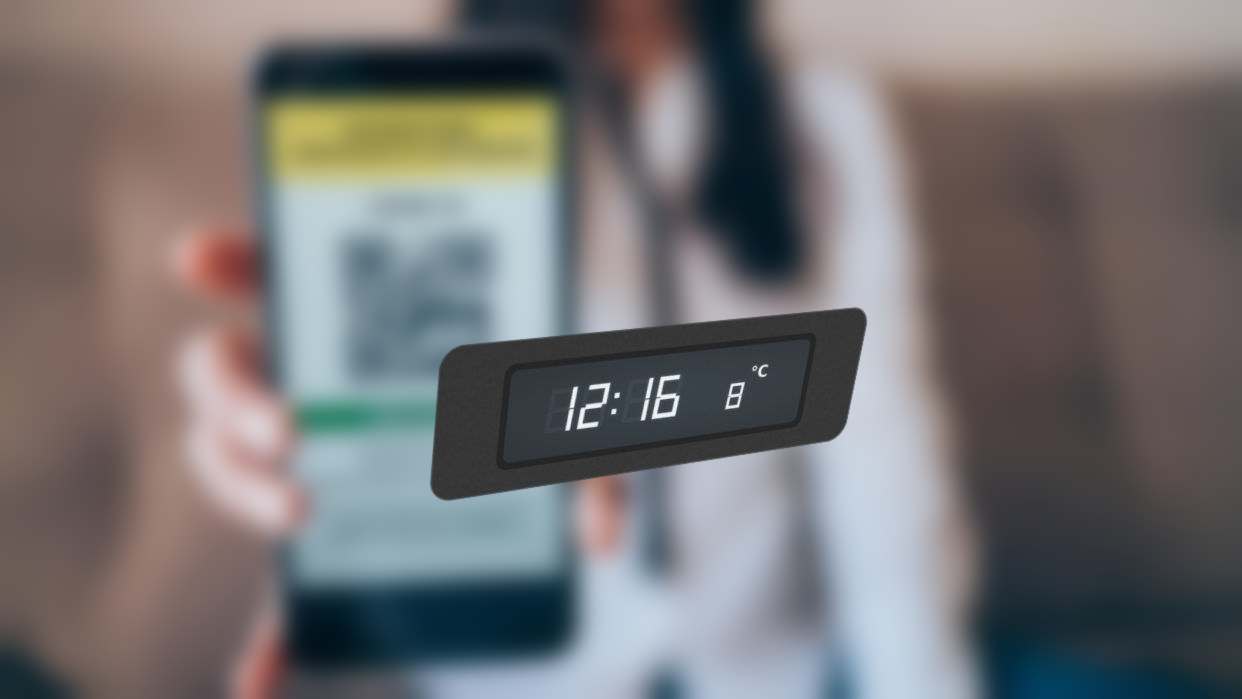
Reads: 12:16
